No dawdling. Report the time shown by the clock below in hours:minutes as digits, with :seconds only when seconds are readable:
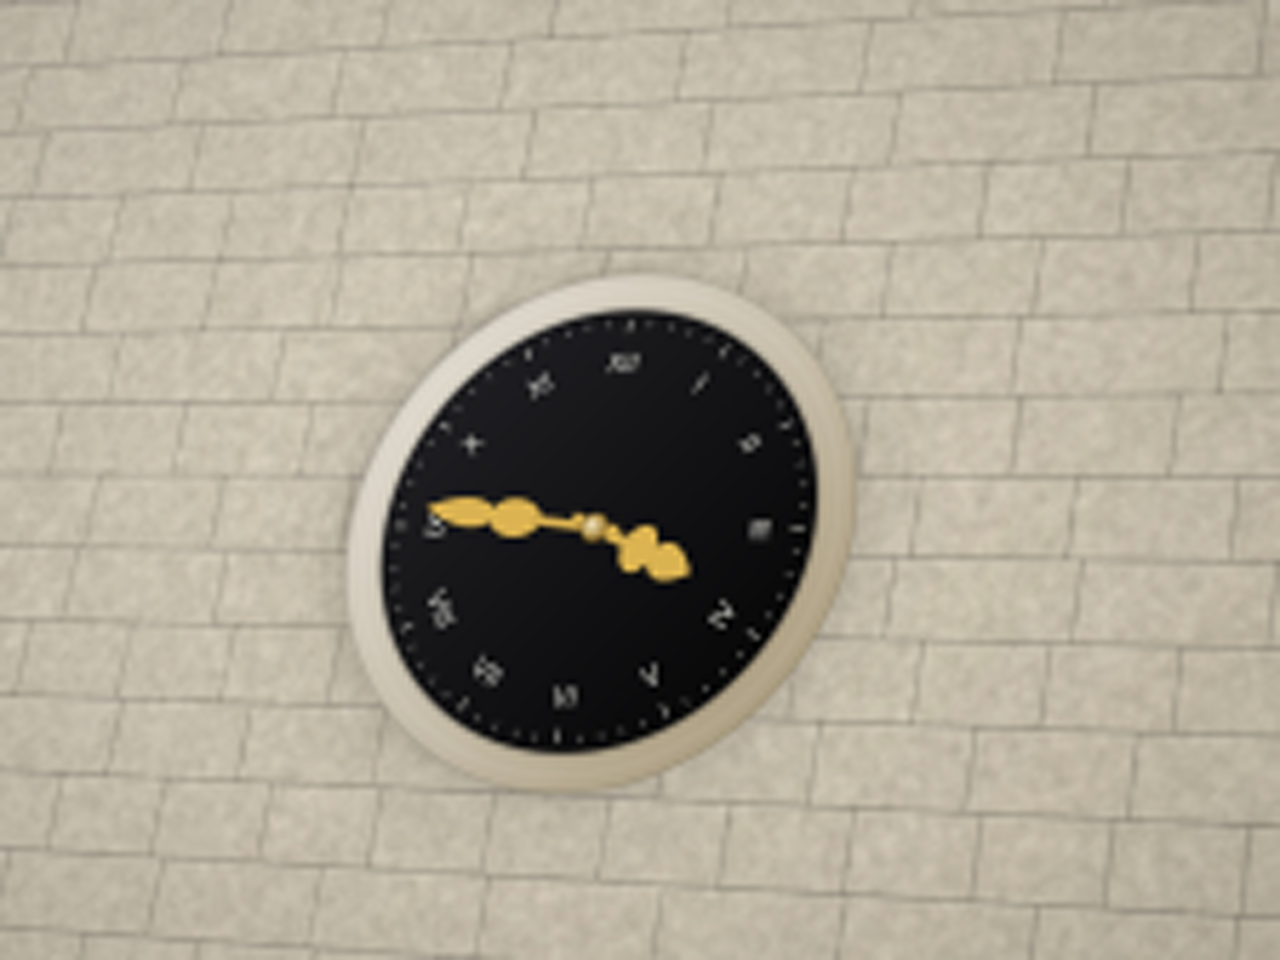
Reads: 3:46
